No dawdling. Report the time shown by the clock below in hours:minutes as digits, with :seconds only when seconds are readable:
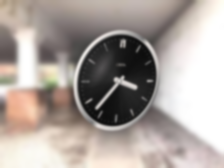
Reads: 3:37
